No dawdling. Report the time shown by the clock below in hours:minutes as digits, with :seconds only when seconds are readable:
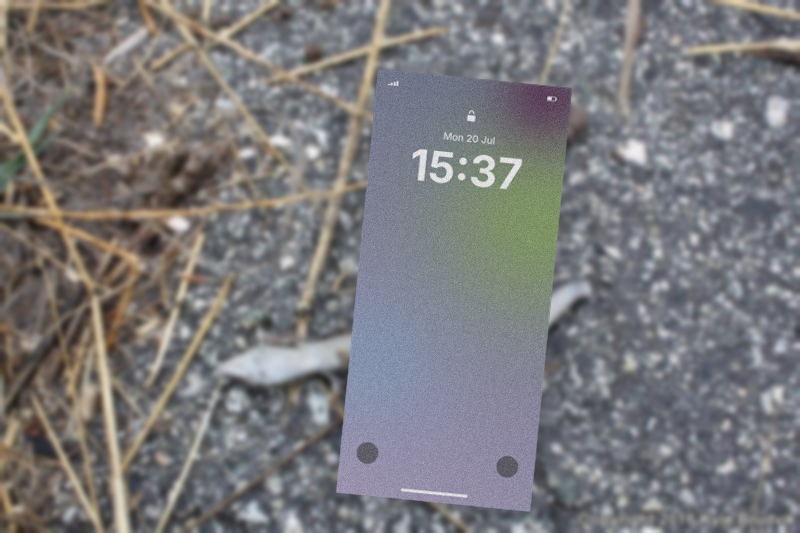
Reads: 15:37
